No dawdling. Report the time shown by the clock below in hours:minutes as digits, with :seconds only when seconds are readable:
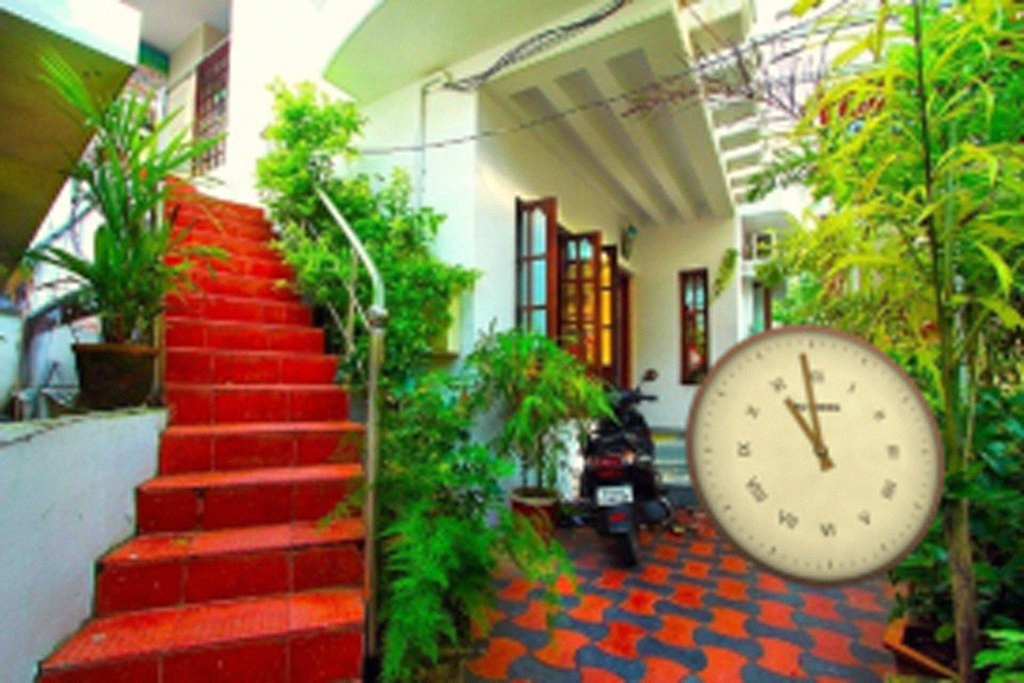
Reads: 10:59
